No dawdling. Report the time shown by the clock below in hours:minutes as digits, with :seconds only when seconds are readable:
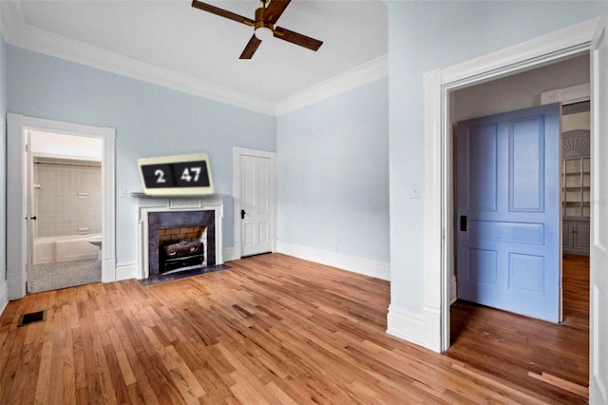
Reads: 2:47
